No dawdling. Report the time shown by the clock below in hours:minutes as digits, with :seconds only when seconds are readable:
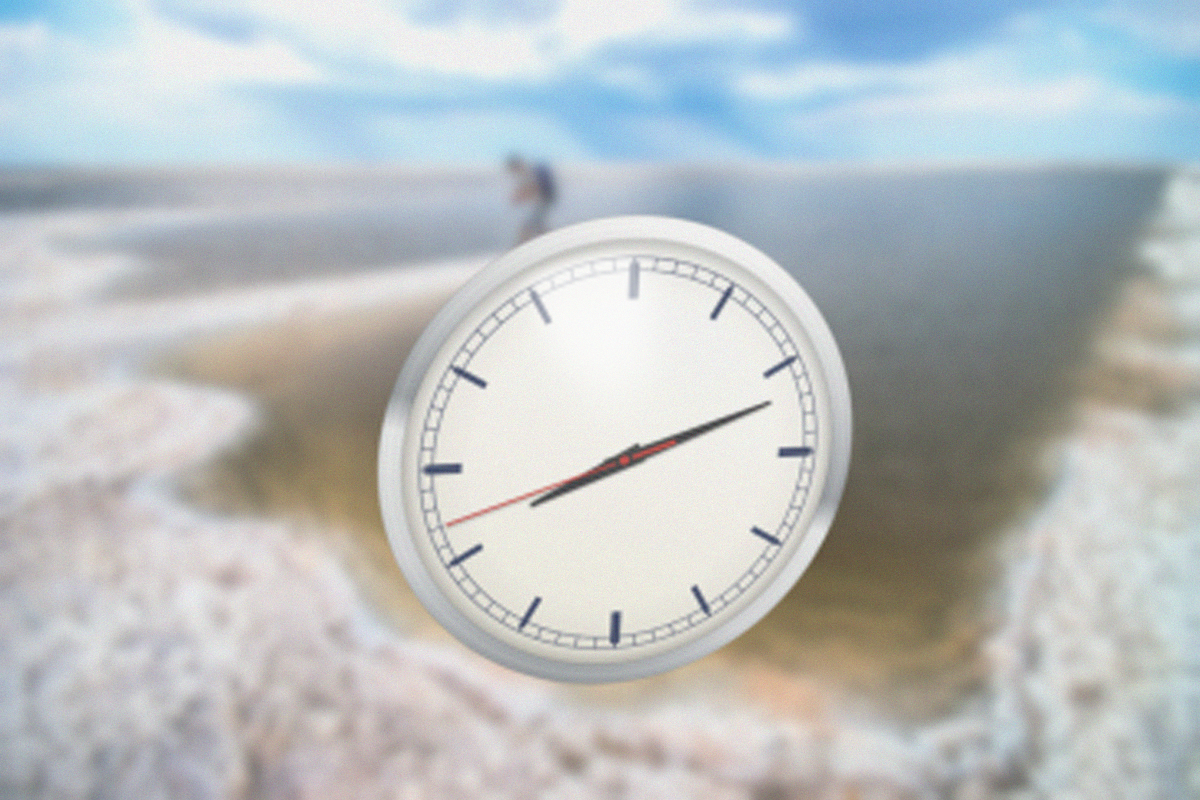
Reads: 8:11:42
